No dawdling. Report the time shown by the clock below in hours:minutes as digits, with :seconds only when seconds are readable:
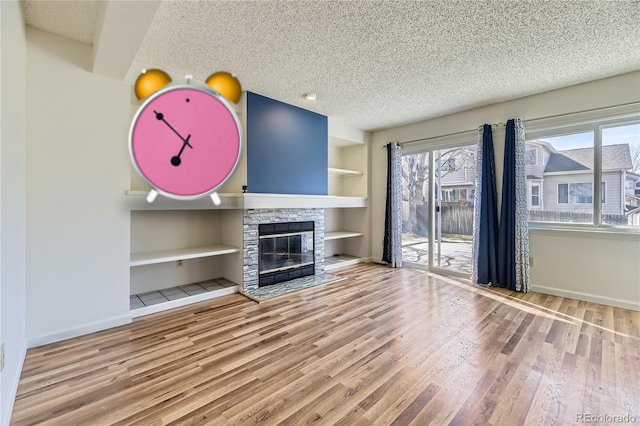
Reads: 6:52
